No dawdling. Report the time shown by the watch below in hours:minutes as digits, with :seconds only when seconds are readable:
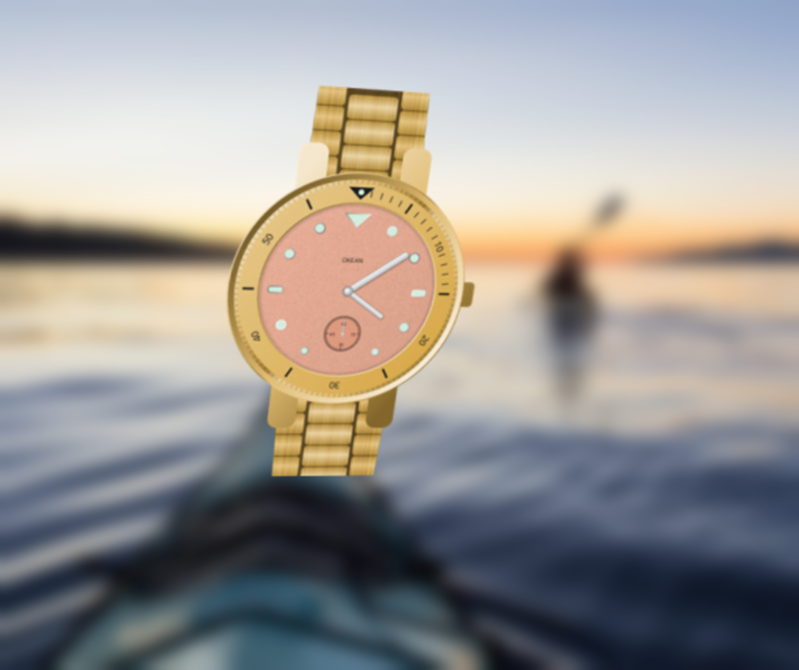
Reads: 4:09
